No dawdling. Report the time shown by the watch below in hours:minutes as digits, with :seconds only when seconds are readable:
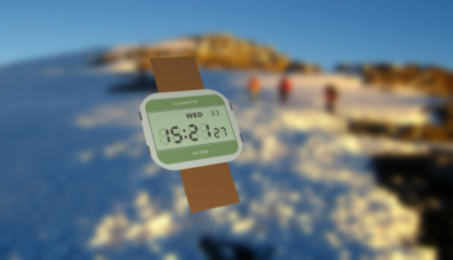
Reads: 15:21:27
